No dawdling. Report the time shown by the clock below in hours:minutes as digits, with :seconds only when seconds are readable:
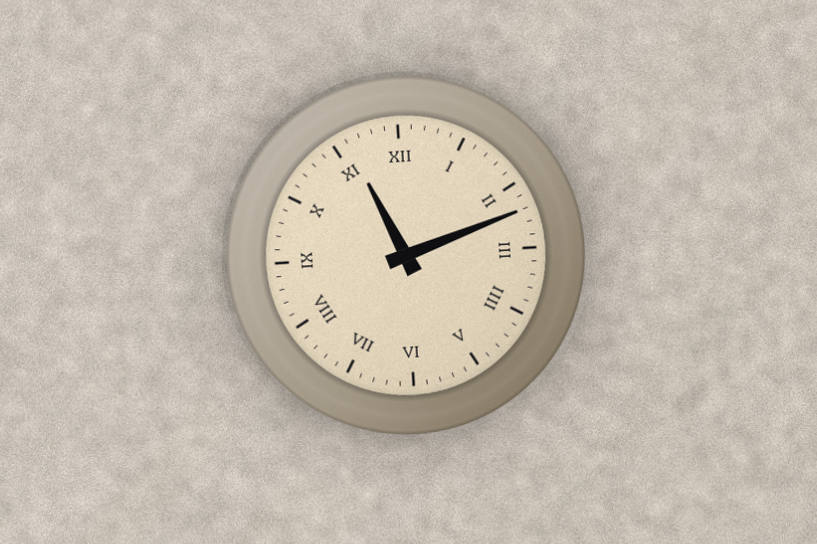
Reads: 11:12
